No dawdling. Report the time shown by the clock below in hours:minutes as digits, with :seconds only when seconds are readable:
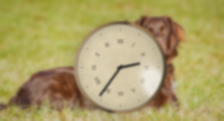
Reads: 2:36
